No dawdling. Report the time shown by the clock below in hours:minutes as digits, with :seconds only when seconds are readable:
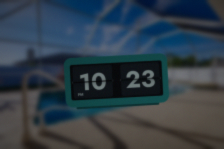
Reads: 10:23
